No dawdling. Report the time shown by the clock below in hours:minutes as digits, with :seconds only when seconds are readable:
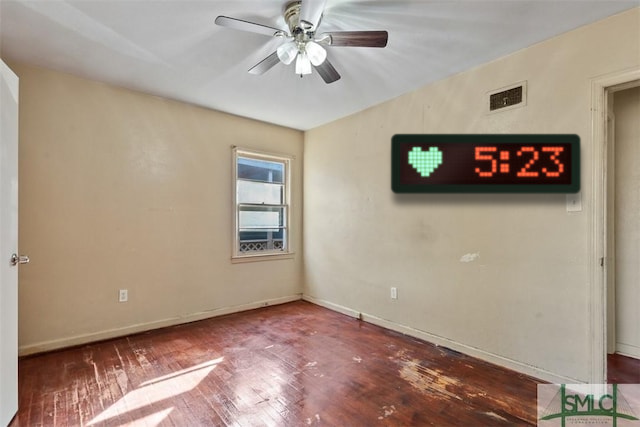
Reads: 5:23
